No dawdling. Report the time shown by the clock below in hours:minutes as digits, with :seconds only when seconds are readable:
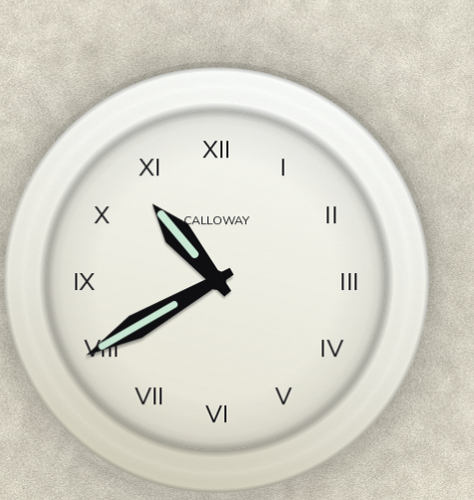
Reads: 10:40
